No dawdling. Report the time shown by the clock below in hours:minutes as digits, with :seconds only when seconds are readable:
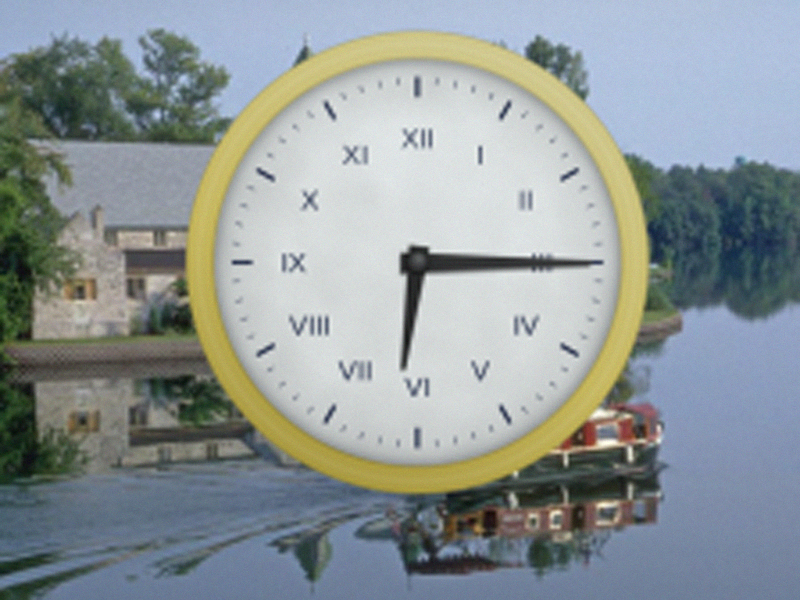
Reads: 6:15
